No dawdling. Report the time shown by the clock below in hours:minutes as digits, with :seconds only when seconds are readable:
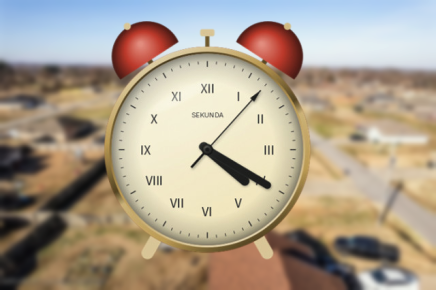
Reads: 4:20:07
